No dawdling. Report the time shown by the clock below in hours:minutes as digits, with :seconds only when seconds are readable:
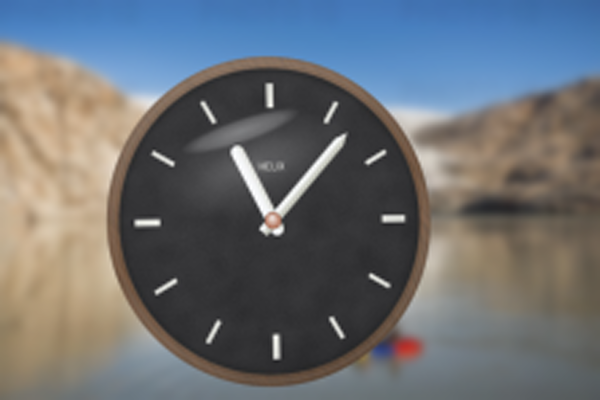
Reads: 11:07
